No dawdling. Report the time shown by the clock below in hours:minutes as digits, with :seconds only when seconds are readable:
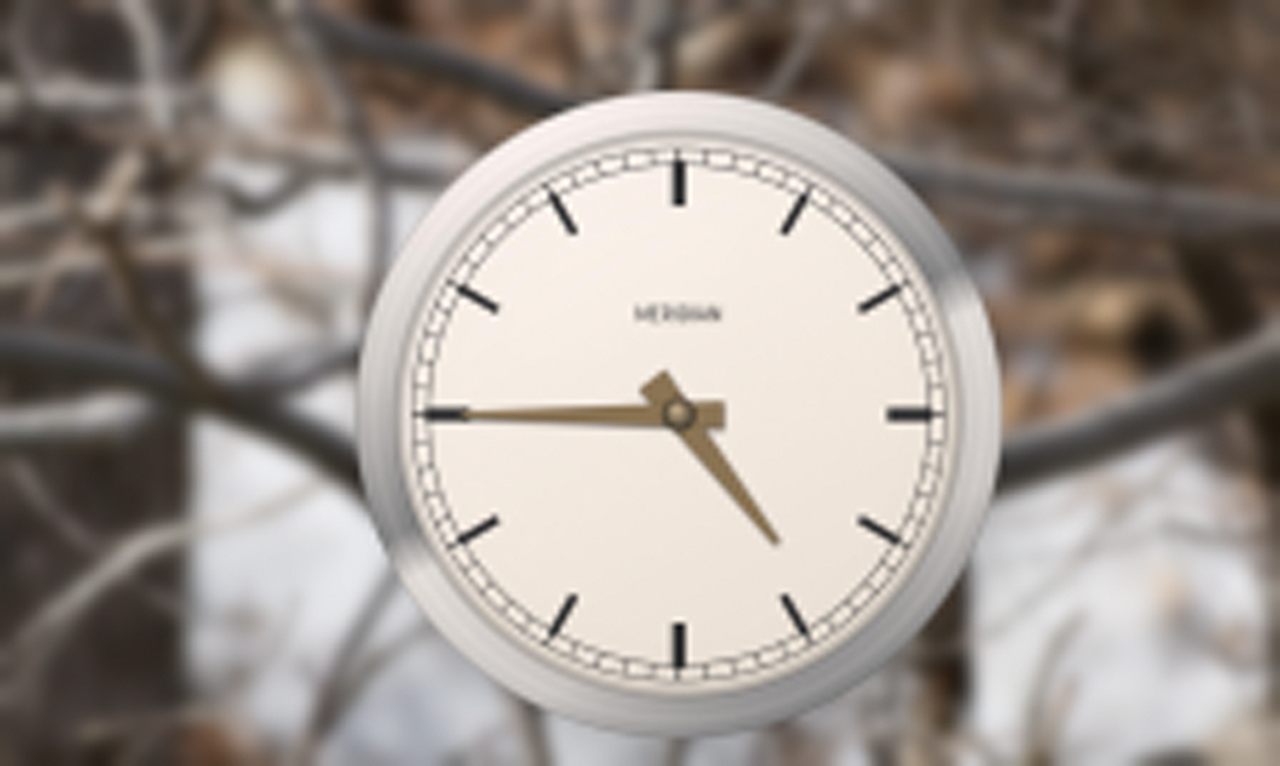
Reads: 4:45
